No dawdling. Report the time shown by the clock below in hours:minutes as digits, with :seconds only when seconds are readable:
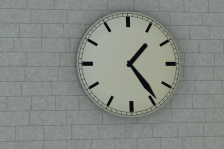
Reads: 1:24
